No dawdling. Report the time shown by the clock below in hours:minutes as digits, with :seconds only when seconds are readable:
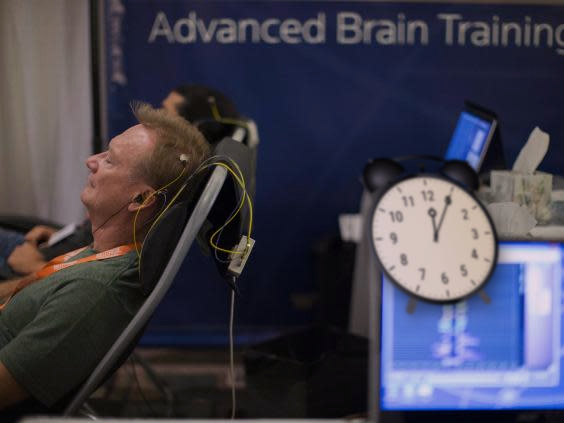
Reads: 12:05
